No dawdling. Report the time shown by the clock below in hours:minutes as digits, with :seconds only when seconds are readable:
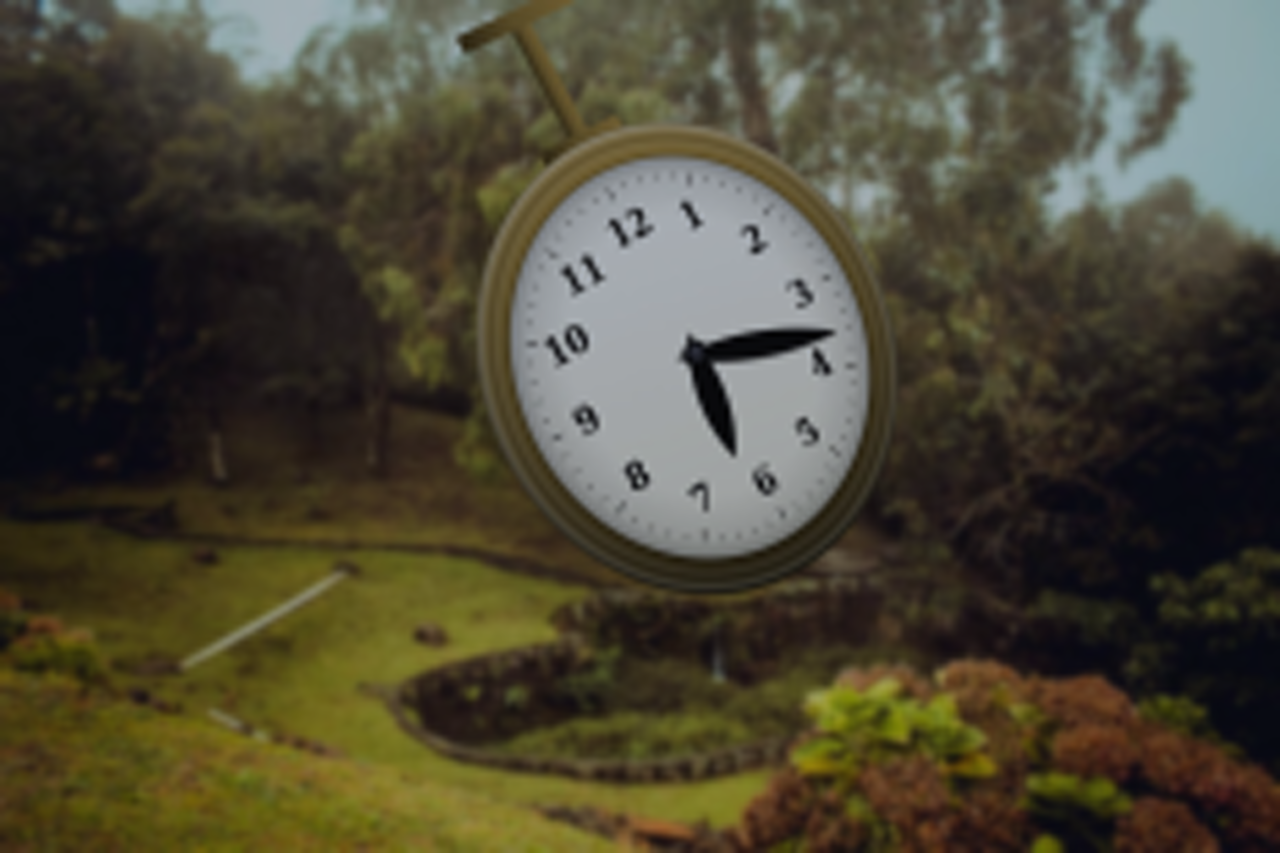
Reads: 6:18
